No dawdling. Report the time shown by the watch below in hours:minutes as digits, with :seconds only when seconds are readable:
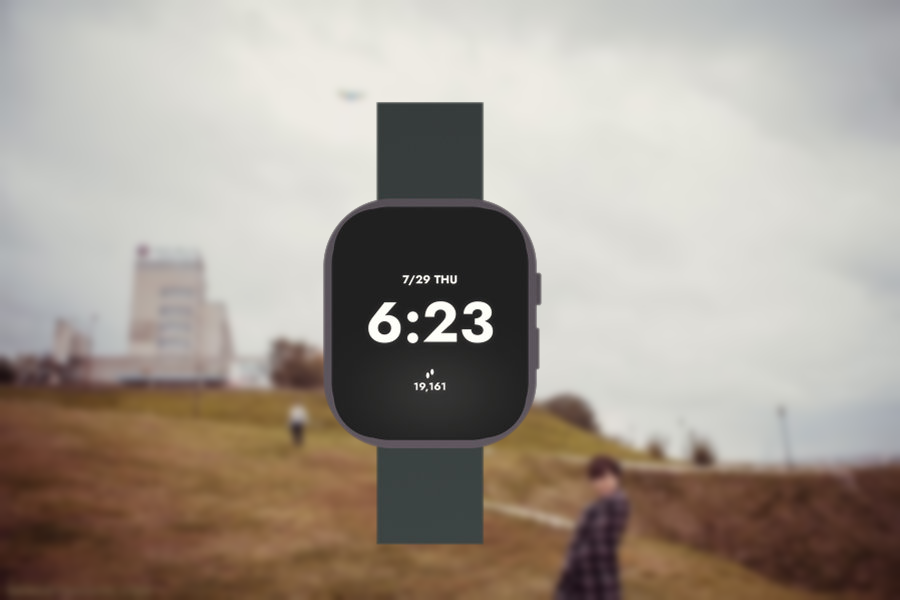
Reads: 6:23
